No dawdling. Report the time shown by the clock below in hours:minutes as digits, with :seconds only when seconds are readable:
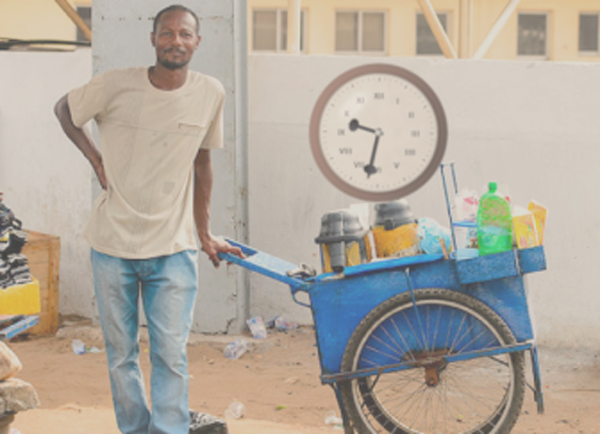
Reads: 9:32
